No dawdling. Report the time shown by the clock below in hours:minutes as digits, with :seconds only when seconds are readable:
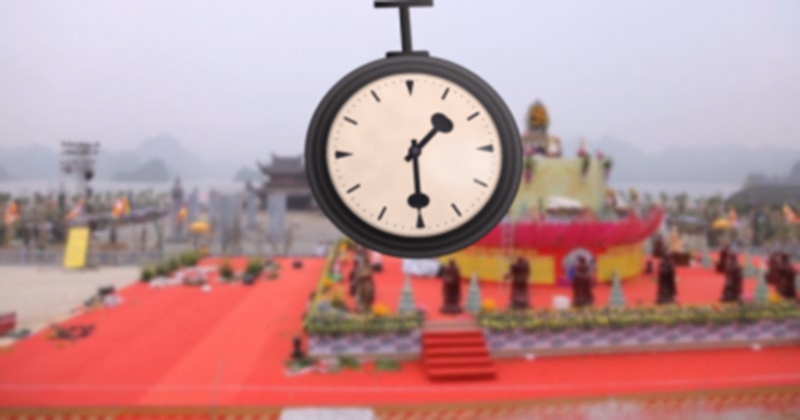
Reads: 1:30
